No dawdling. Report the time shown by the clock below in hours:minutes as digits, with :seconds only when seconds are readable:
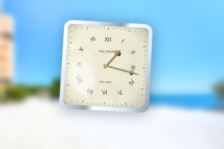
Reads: 1:17
